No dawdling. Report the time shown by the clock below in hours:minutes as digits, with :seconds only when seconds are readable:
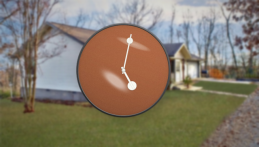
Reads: 5:02
